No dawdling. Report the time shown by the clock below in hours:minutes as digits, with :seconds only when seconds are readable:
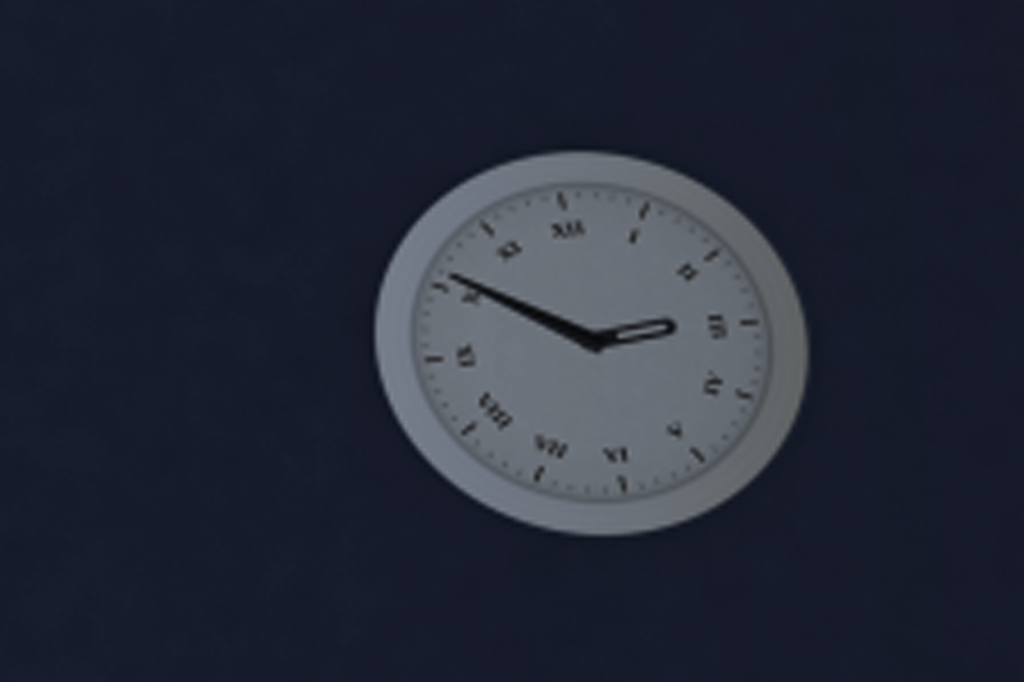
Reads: 2:51
